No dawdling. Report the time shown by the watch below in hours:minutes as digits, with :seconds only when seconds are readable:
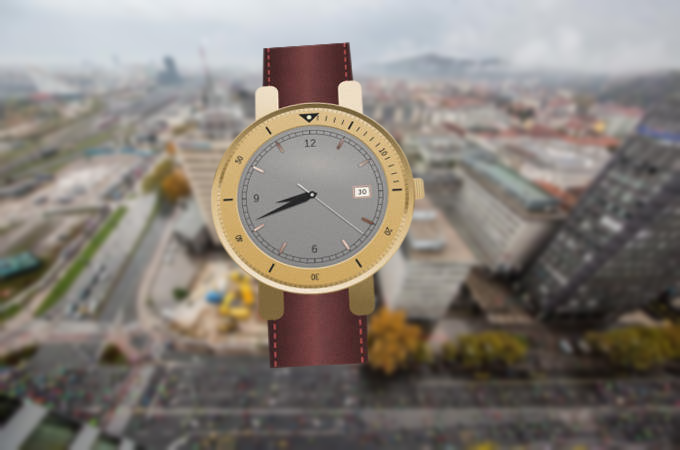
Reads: 8:41:22
